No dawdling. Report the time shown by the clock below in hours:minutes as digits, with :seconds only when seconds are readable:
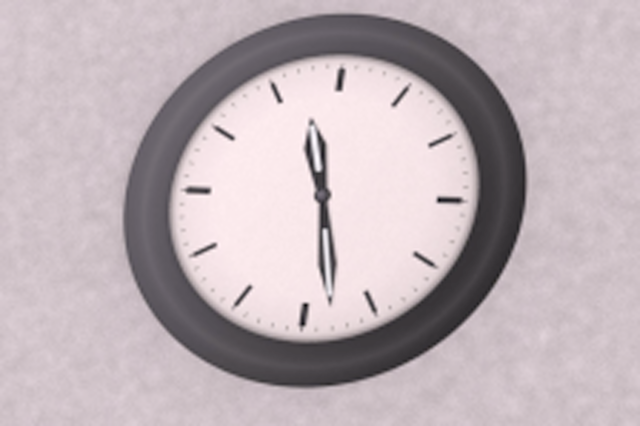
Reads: 11:28
